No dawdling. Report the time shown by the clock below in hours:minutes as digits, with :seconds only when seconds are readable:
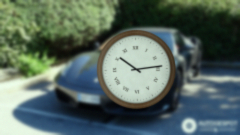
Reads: 10:14
